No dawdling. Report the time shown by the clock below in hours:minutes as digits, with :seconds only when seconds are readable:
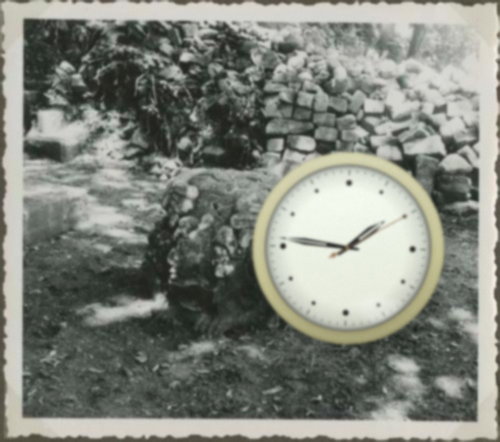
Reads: 1:46:10
